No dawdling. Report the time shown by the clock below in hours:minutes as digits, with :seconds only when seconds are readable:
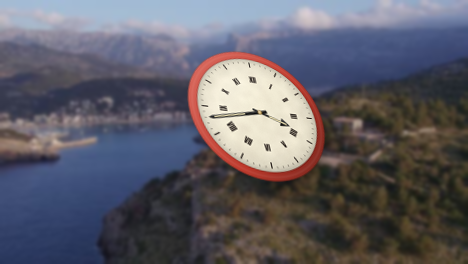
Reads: 3:43
